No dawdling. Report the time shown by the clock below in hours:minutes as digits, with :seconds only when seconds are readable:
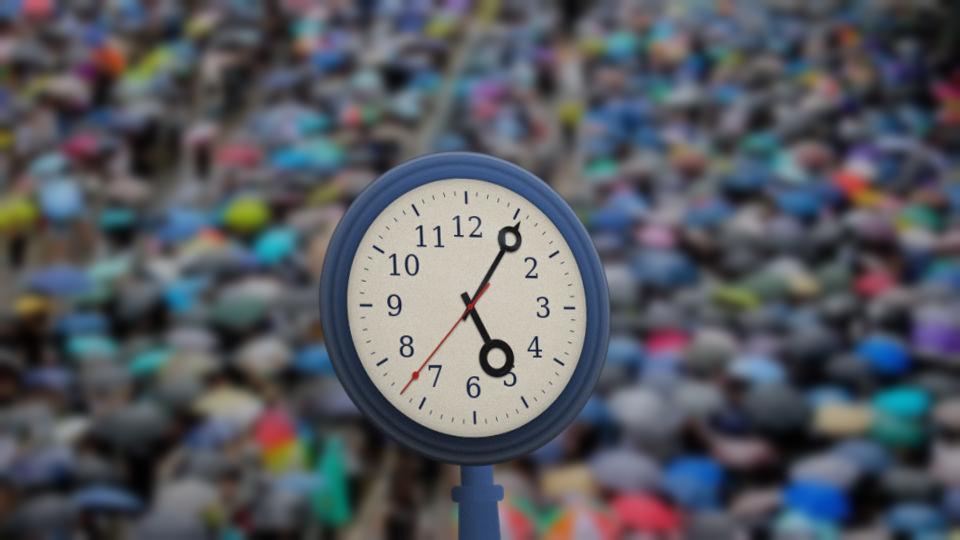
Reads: 5:05:37
